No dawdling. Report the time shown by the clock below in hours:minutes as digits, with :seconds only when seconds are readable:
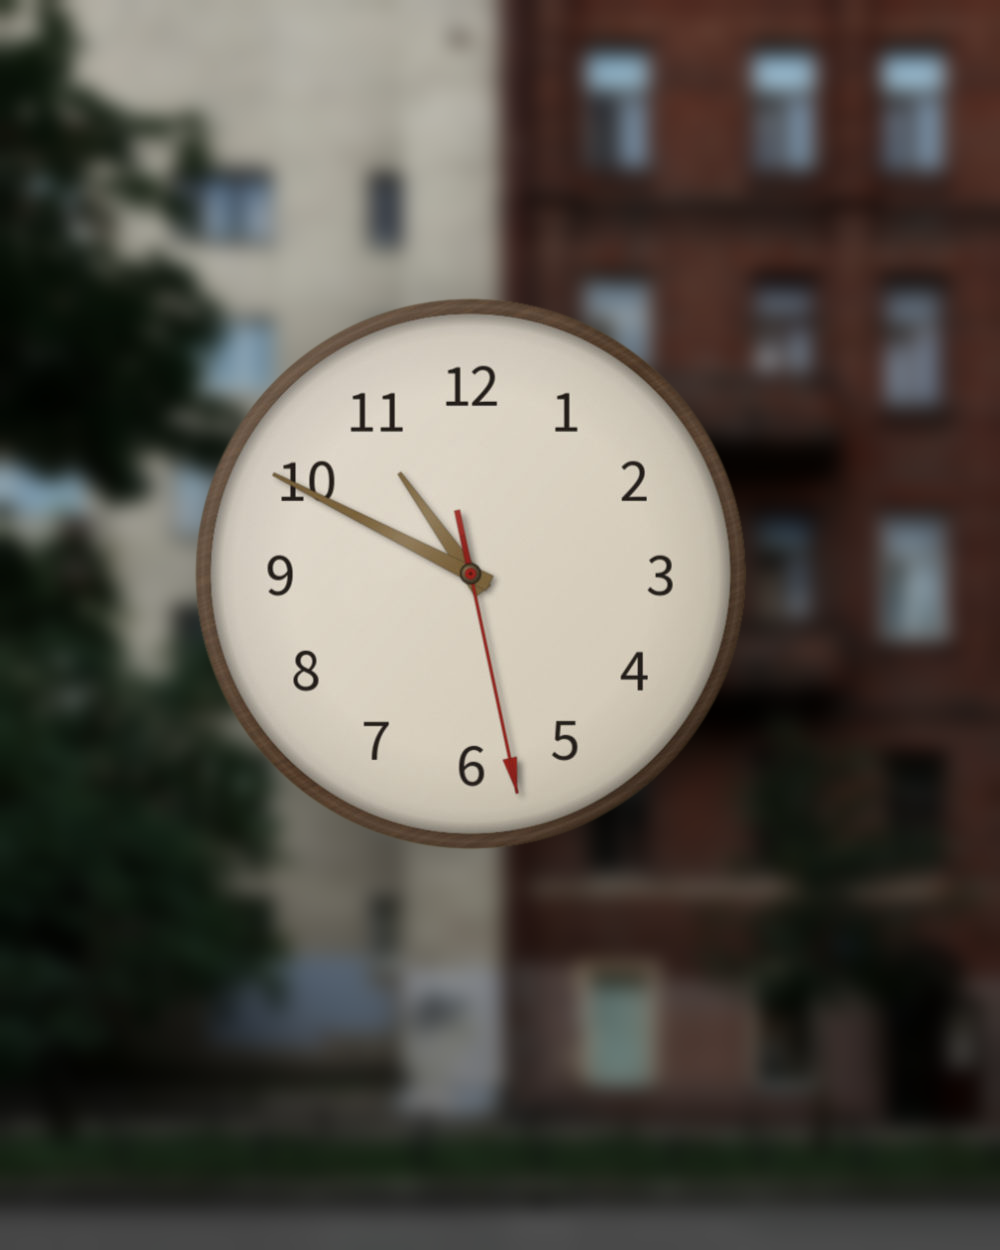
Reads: 10:49:28
